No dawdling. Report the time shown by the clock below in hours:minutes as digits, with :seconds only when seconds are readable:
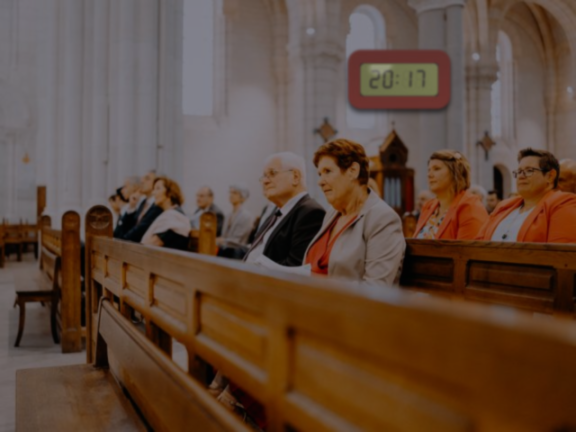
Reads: 20:17
